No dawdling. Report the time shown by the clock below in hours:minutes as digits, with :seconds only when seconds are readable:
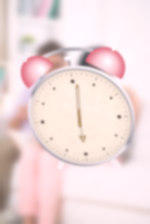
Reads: 6:01
